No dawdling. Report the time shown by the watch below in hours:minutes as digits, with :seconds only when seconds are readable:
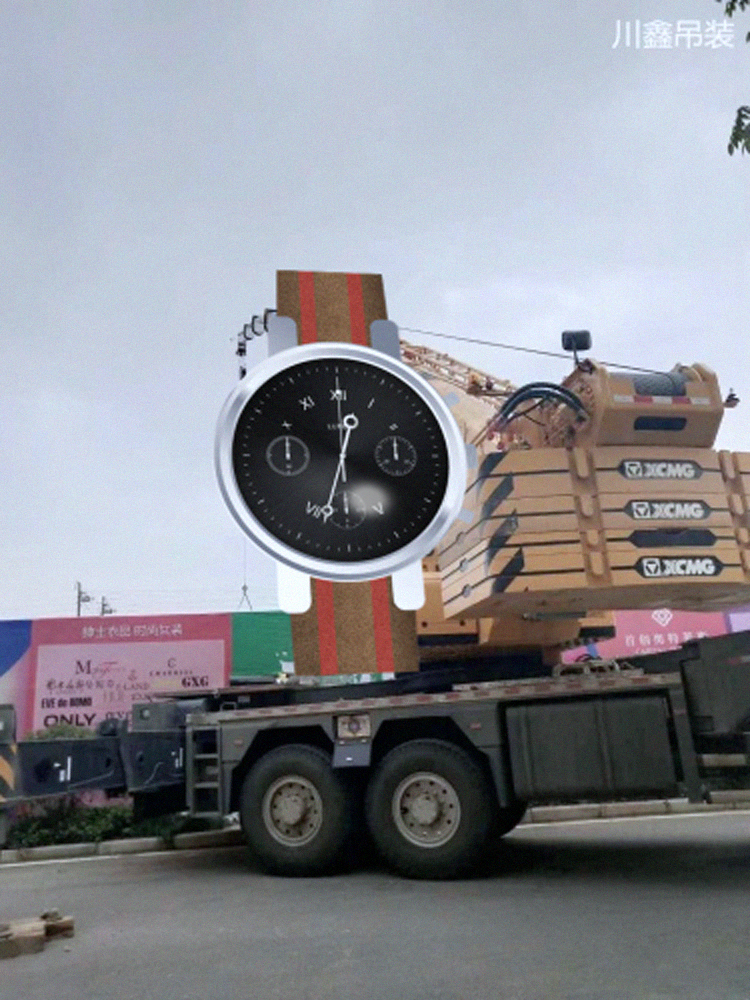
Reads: 12:33
